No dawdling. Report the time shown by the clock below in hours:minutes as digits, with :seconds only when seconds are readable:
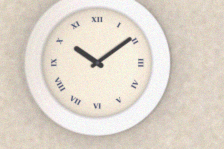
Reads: 10:09
